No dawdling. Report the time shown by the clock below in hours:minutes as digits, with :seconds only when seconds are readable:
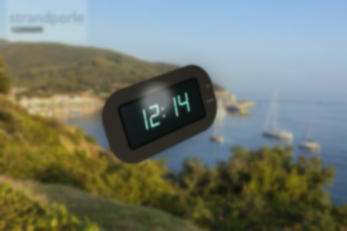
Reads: 12:14
